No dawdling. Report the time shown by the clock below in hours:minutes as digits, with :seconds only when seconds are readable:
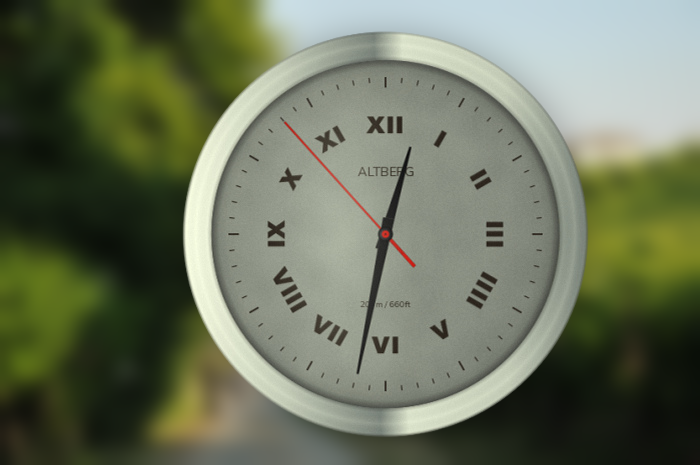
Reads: 12:31:53
